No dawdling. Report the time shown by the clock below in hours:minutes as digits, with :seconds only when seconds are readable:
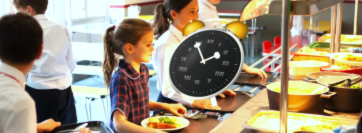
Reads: 1:54
